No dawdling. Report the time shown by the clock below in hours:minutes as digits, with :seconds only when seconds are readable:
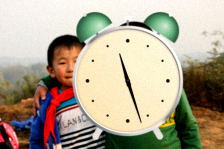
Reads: 11:27
